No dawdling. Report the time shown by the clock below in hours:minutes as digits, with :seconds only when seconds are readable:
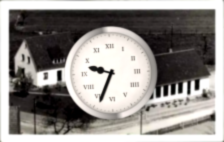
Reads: 9:34
